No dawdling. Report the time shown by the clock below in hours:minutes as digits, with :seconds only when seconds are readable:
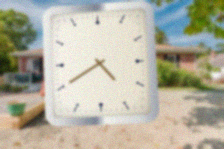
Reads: 4:40
